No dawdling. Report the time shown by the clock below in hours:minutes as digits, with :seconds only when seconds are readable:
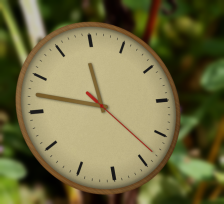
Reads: 11:47:23
